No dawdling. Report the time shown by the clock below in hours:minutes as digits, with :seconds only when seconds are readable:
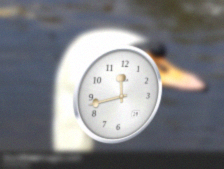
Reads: 11:43
